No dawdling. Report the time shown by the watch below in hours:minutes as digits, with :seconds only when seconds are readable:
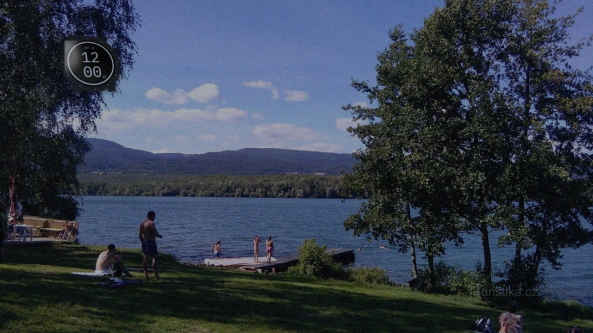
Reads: 12:00
